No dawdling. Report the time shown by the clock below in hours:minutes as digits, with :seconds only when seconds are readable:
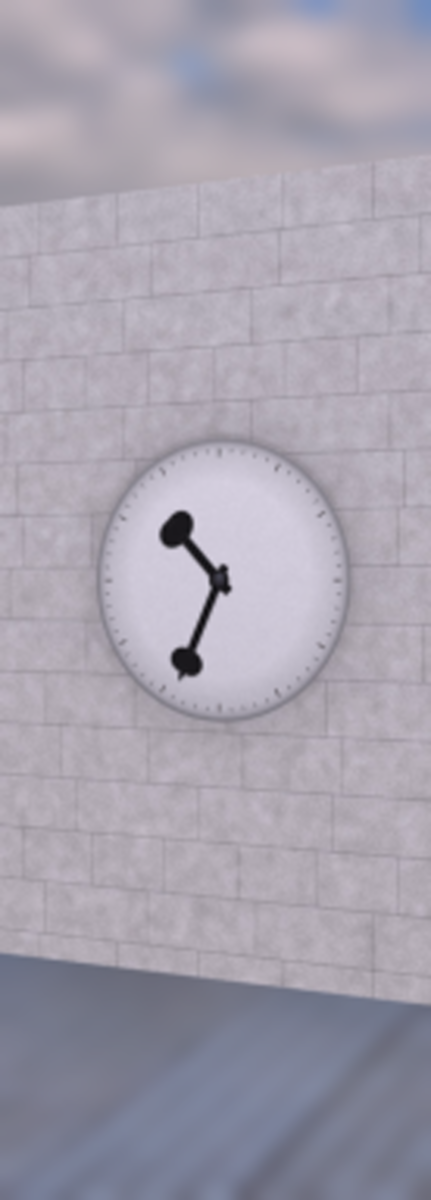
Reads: 10:34
